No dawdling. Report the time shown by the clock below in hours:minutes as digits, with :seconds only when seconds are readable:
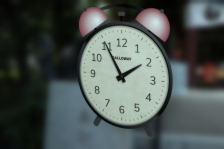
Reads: 1:55
